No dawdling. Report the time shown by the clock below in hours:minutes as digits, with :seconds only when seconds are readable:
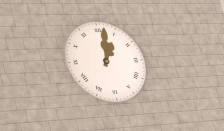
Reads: 1:02
